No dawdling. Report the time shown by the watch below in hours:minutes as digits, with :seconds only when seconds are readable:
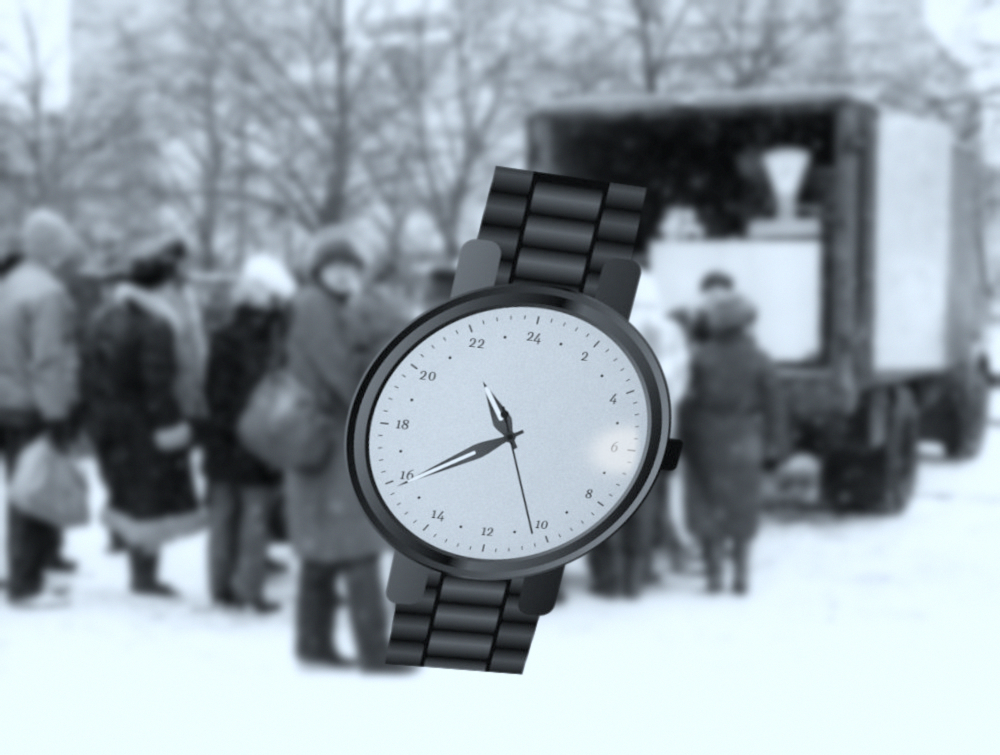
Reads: 21:39:26
